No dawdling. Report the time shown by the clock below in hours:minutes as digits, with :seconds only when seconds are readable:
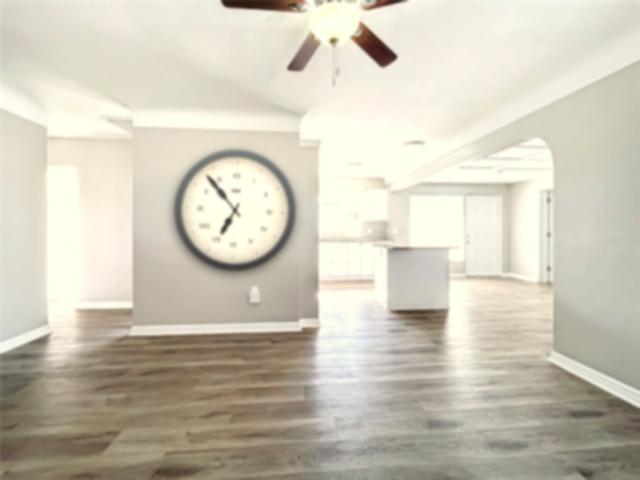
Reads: 6:53
